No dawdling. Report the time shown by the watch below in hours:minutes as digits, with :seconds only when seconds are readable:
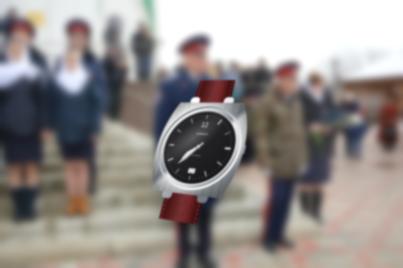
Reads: 7:37
